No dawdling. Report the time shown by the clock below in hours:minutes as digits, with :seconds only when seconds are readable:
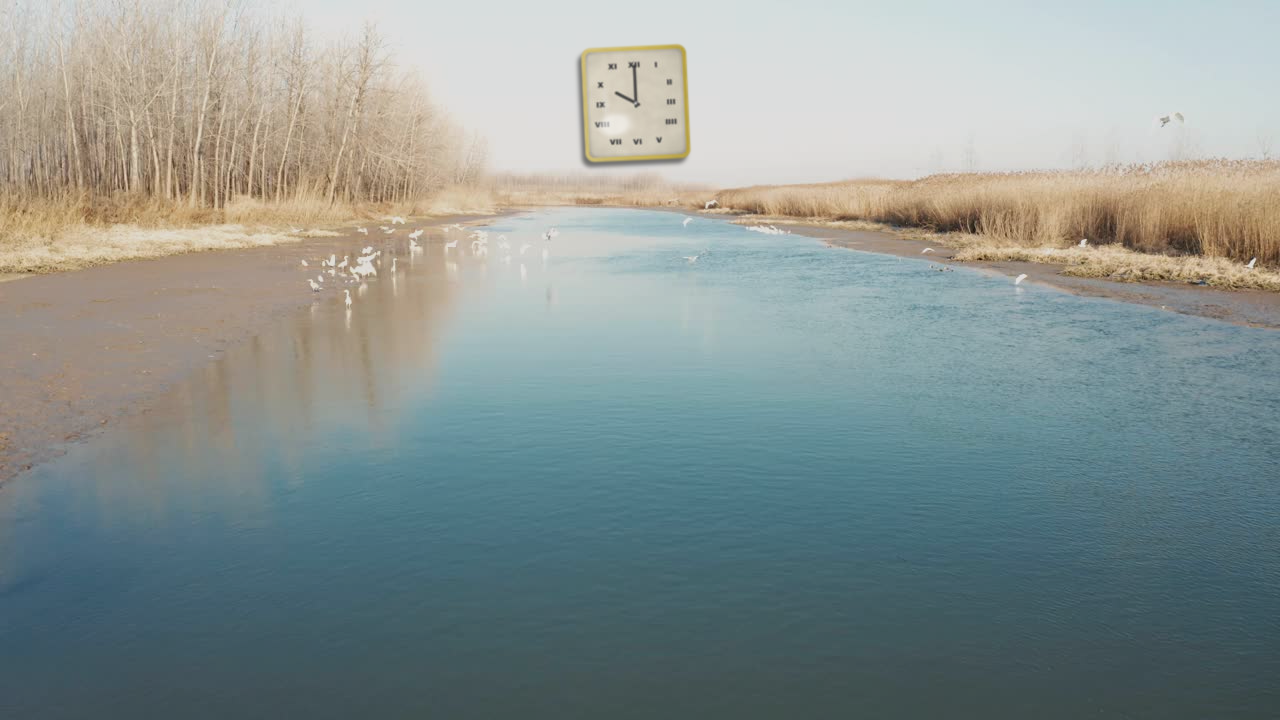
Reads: 10:00
